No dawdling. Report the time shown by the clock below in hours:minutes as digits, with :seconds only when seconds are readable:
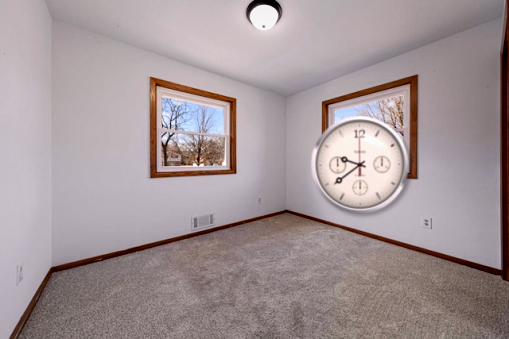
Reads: 9:39
